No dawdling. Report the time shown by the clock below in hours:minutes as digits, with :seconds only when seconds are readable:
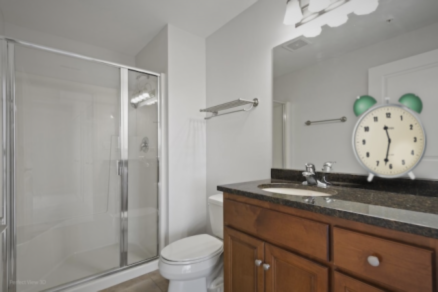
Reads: 11:32
